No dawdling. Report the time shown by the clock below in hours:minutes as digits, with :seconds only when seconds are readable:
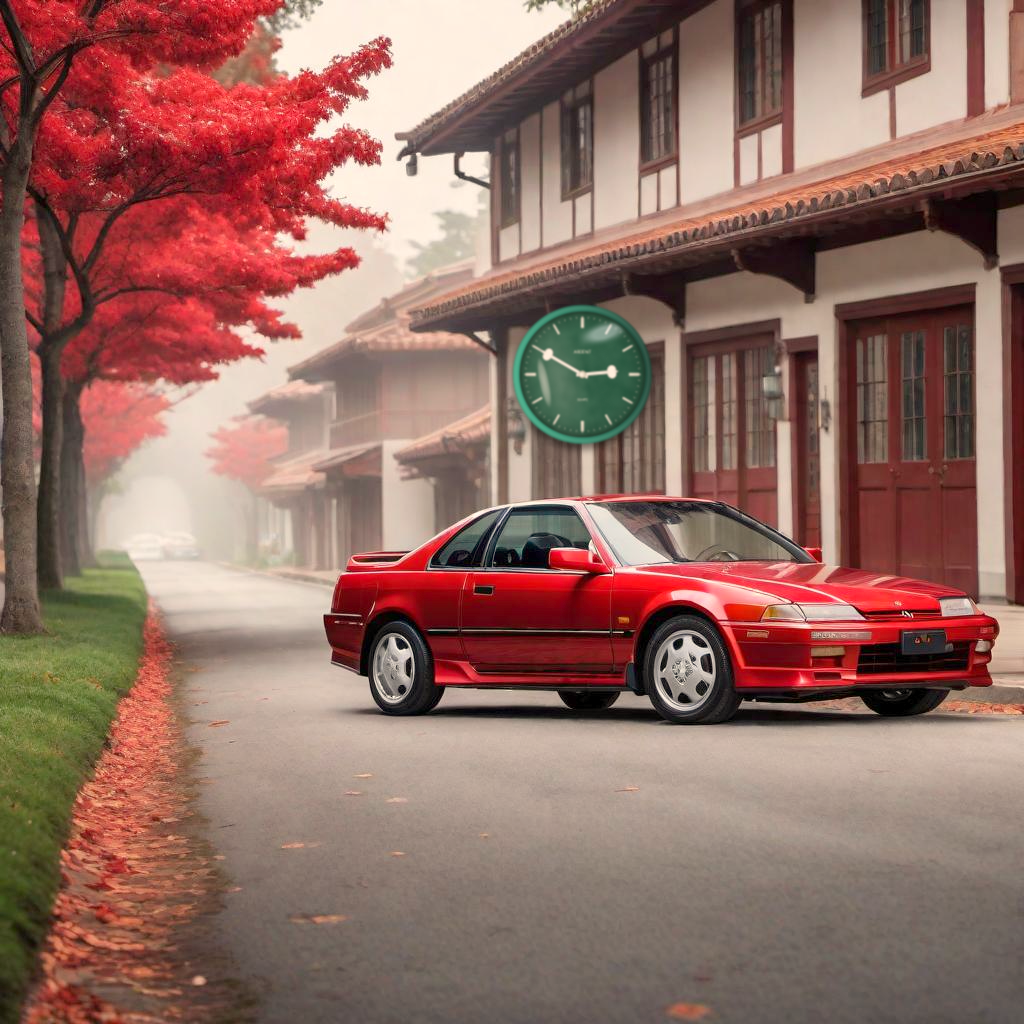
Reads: 2:50
